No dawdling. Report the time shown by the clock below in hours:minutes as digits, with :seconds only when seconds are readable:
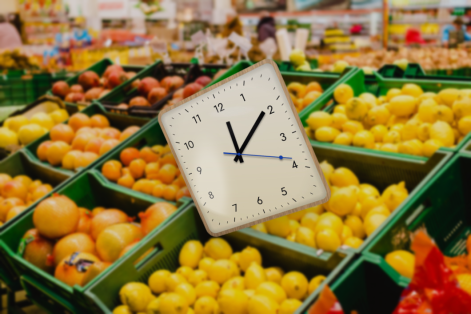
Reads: 12:09:19
